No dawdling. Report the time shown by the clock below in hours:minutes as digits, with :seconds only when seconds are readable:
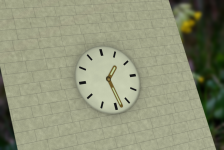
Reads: 1:28
